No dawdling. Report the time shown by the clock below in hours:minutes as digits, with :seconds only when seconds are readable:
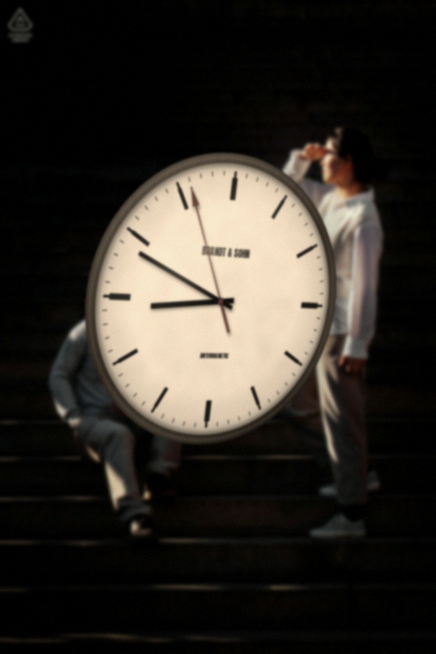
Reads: 8:48:56
